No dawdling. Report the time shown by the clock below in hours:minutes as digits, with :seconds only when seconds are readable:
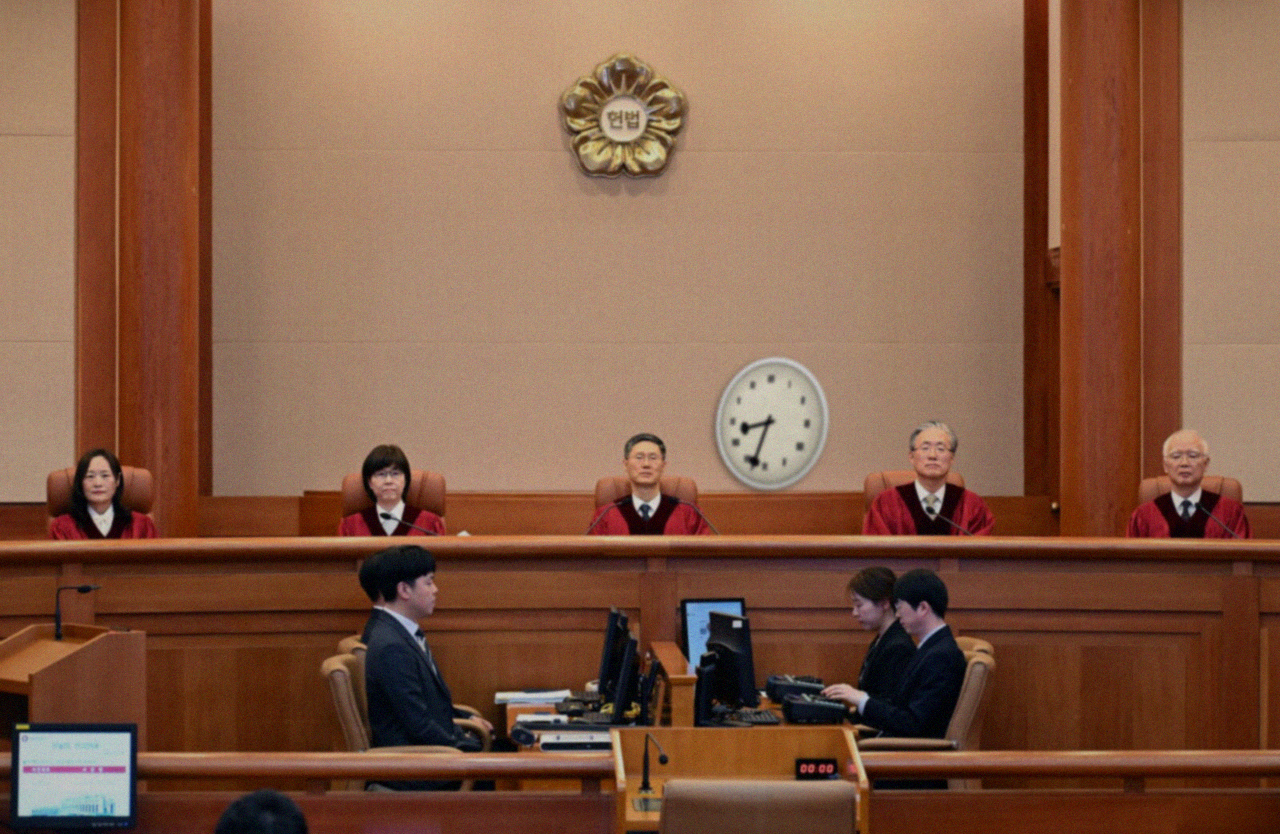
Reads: 8:33
